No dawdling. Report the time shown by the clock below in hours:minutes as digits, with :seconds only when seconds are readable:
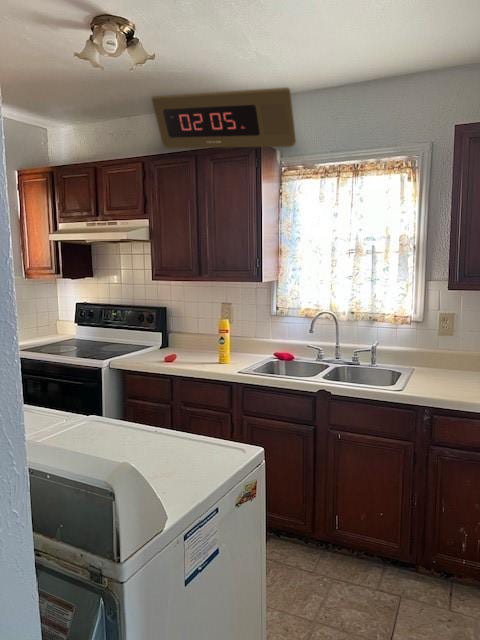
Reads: 2:05
